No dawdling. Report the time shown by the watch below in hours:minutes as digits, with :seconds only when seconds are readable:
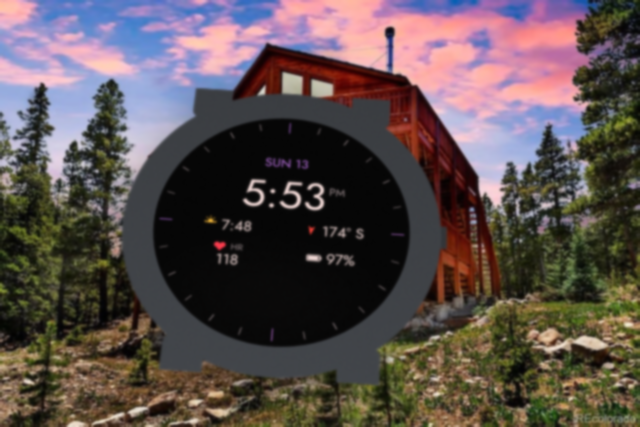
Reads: 5:53
